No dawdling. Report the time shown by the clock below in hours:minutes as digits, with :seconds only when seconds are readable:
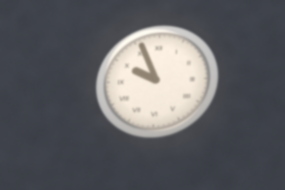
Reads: 9:56
